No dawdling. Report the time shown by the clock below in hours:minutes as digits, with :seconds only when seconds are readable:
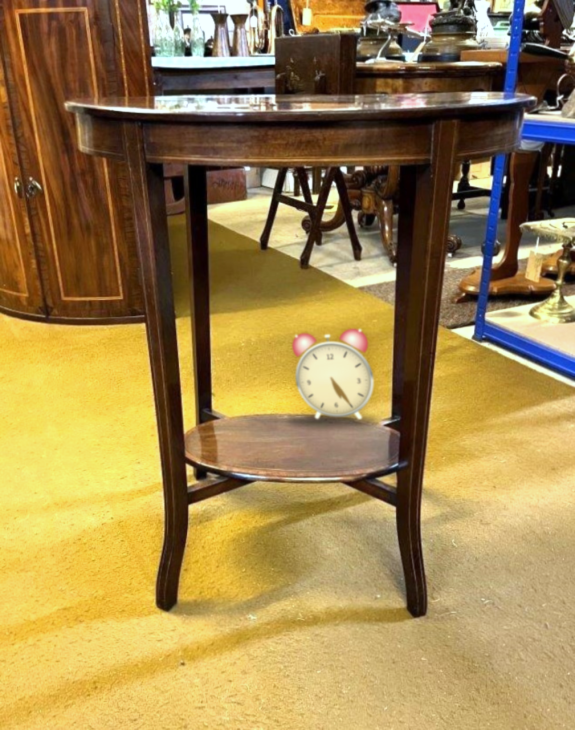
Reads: 5:25
